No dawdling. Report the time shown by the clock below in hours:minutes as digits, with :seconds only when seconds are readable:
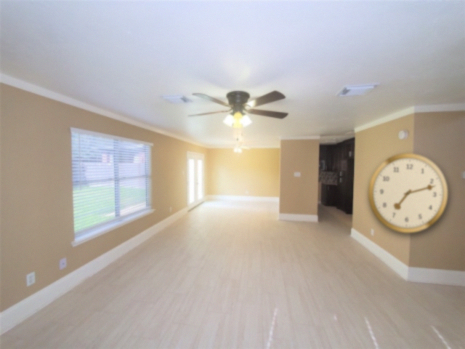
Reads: 7:12
